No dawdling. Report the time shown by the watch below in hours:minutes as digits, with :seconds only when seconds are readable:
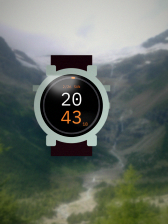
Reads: 20:43
